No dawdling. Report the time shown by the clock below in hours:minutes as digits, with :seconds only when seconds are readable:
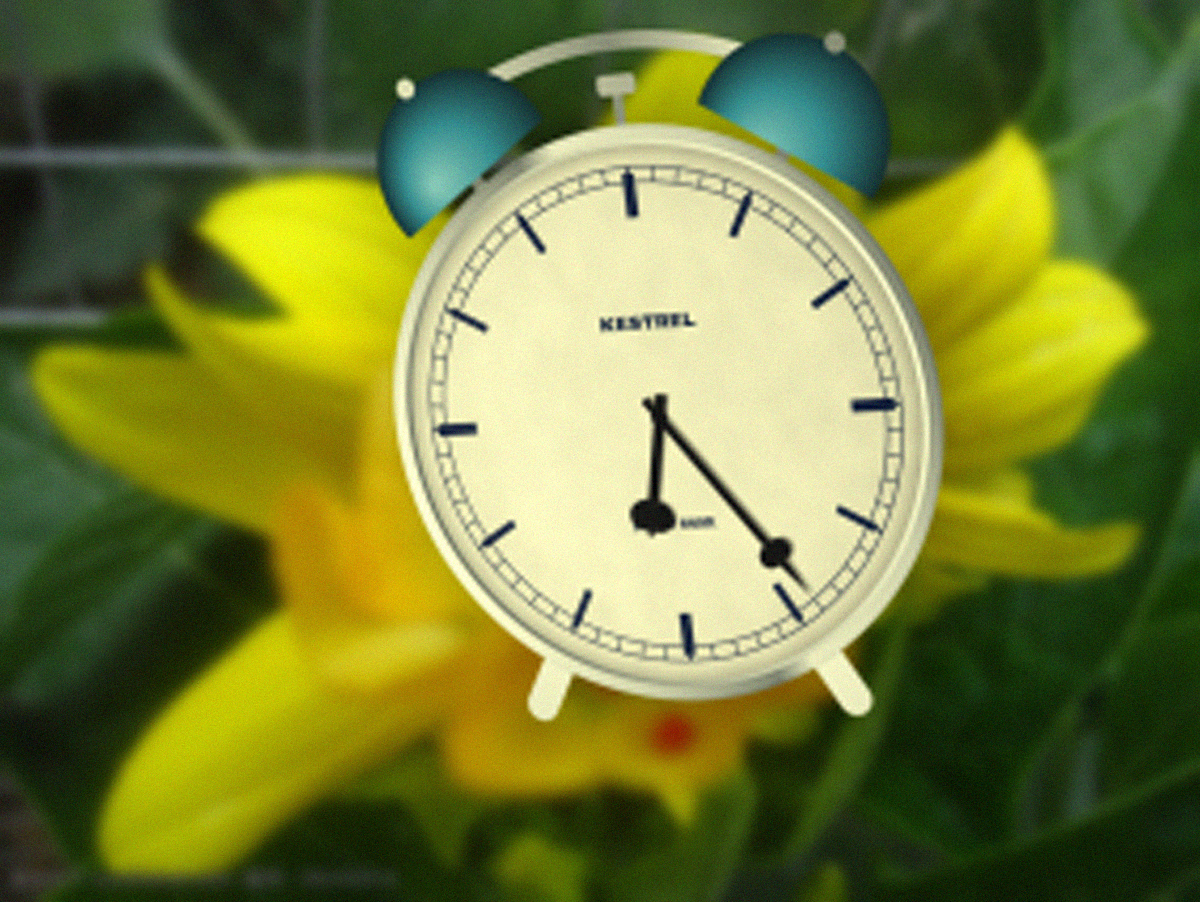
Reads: 6:24
